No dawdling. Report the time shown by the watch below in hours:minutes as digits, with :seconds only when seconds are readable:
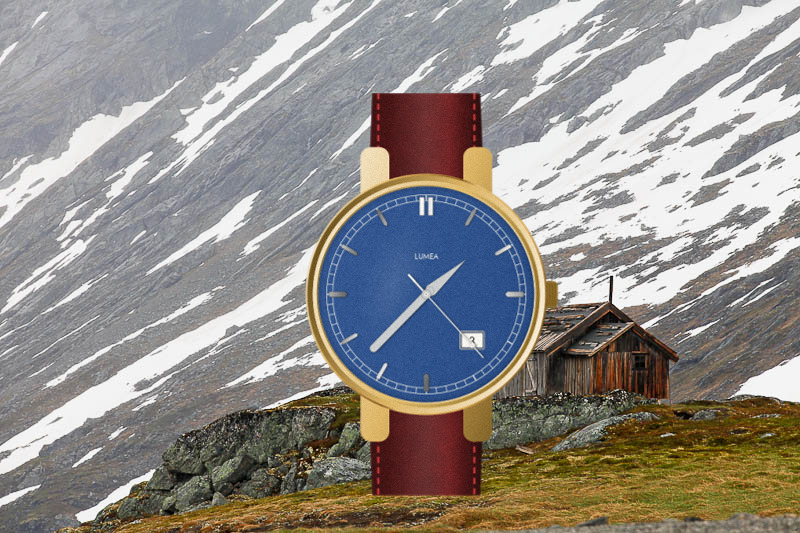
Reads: 1:37:23
